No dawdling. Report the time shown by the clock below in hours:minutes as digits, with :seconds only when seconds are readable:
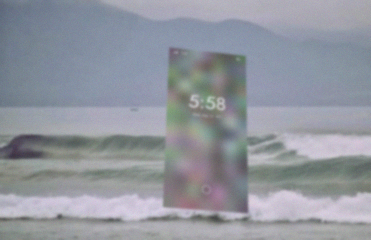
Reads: 5:58
